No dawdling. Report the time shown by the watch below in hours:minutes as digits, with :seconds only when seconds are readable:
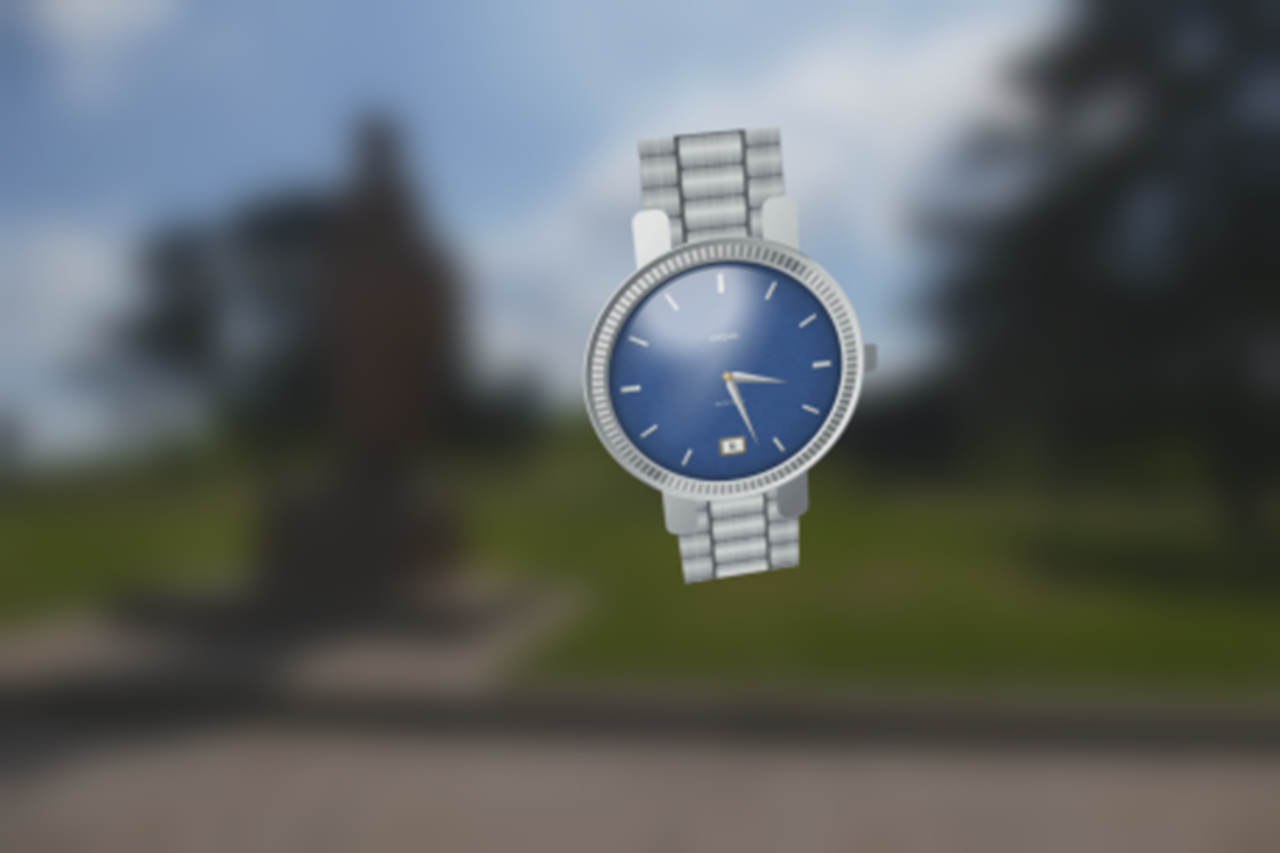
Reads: 3:27
